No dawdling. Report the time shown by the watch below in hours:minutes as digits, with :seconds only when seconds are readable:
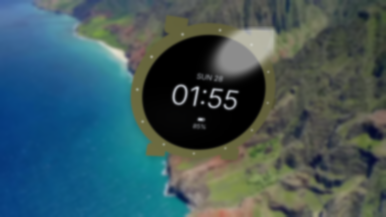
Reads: 1:55
